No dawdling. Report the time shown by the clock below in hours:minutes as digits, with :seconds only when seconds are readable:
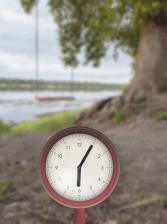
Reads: 6:05
